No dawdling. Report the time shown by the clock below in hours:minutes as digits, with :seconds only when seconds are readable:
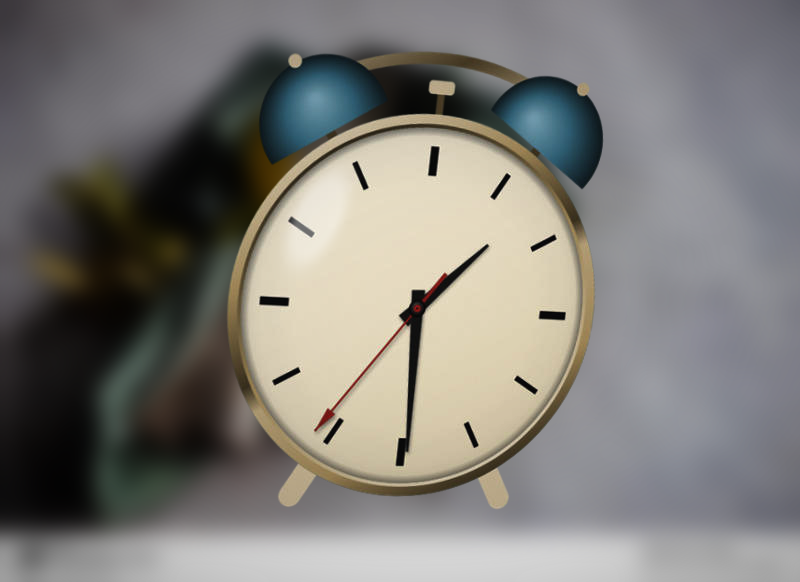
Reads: 1:29:36
